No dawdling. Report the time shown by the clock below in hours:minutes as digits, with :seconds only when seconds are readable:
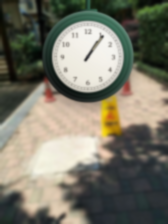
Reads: 1:06
